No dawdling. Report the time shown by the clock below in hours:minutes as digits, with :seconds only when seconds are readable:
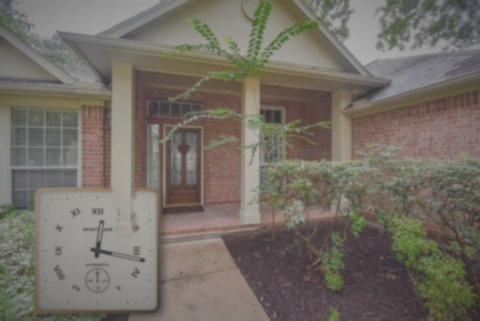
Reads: 12:17
